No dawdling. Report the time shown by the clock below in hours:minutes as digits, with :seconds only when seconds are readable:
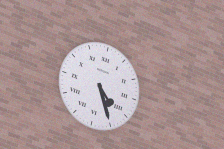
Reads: 4:25
